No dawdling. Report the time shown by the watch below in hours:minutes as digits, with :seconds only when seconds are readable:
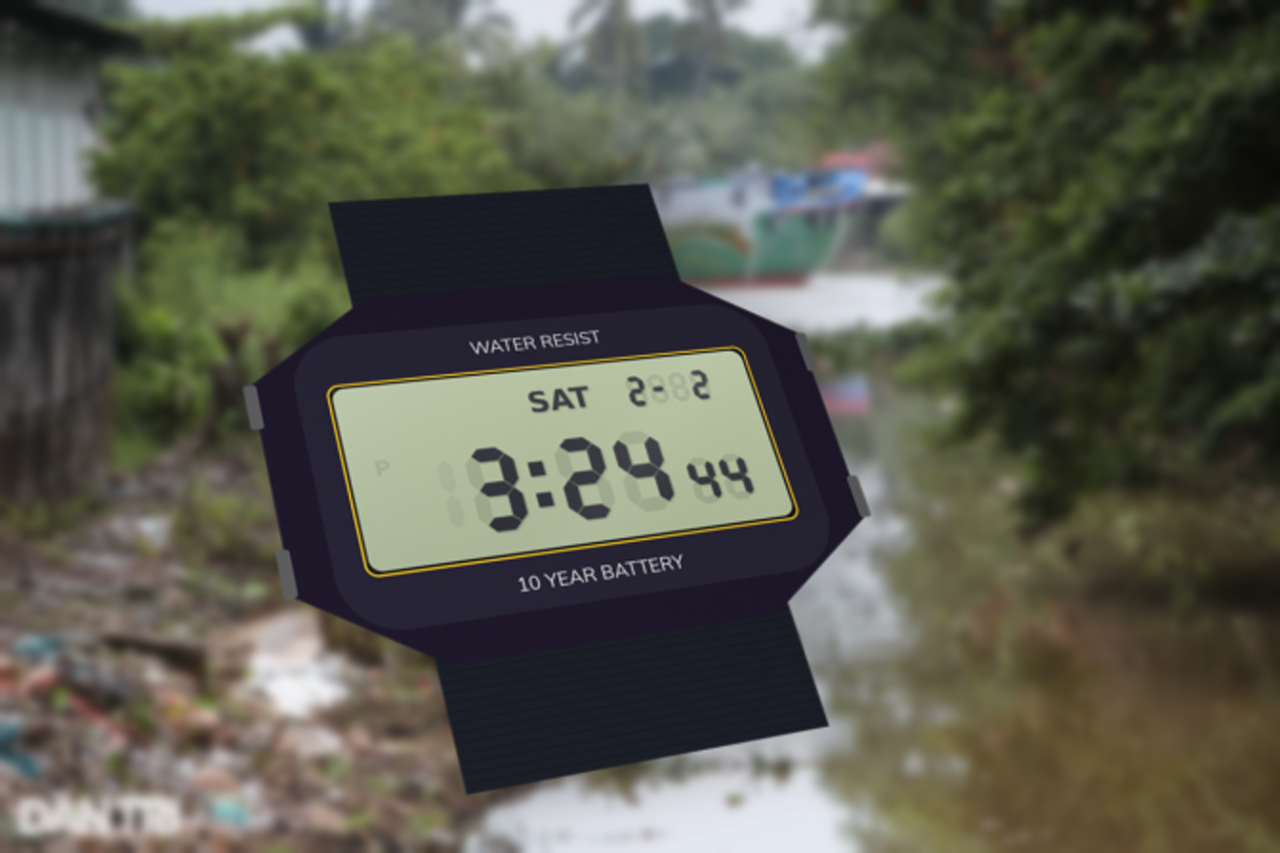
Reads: 3:24:44
